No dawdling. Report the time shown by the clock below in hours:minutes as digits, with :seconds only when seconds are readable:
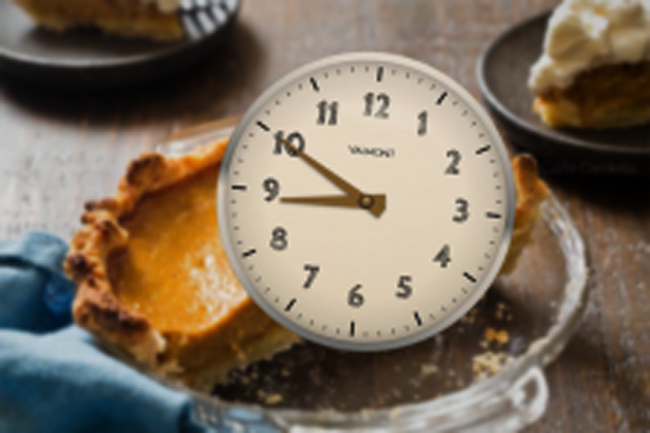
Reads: 8:50
